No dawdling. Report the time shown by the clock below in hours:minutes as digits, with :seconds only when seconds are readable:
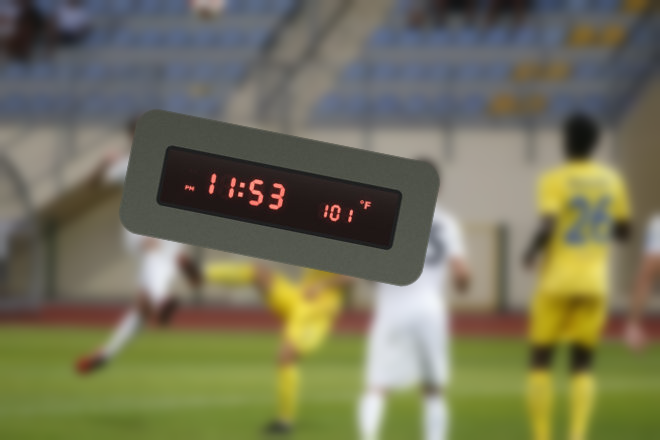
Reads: 11:53
